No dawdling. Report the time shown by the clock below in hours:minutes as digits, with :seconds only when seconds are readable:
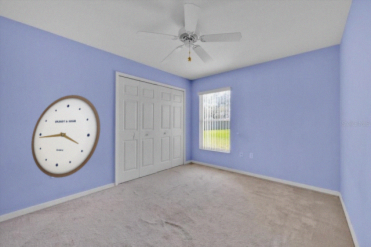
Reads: 3:44
